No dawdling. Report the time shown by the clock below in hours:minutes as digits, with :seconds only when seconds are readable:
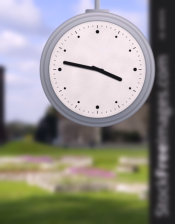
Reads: 3:47
